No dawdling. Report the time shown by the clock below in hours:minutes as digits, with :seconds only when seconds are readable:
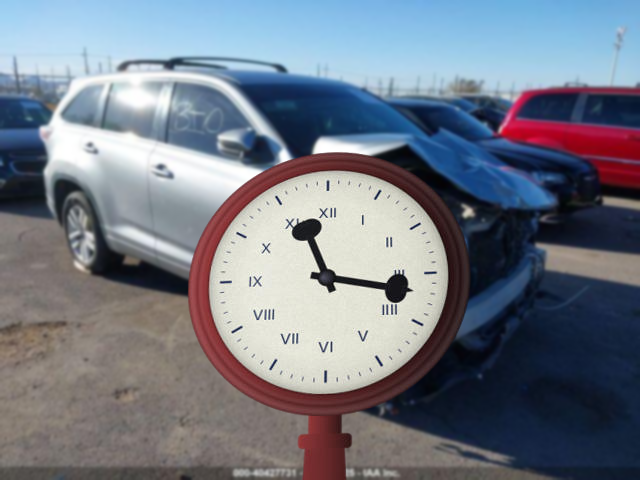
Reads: 11:17
